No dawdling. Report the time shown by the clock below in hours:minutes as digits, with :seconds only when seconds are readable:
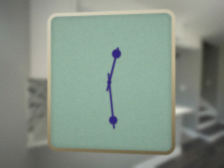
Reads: 12:29
